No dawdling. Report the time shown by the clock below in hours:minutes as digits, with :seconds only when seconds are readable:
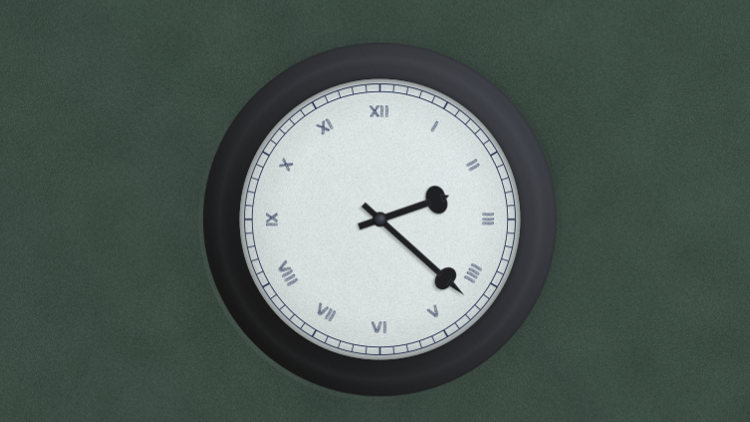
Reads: 2:22
